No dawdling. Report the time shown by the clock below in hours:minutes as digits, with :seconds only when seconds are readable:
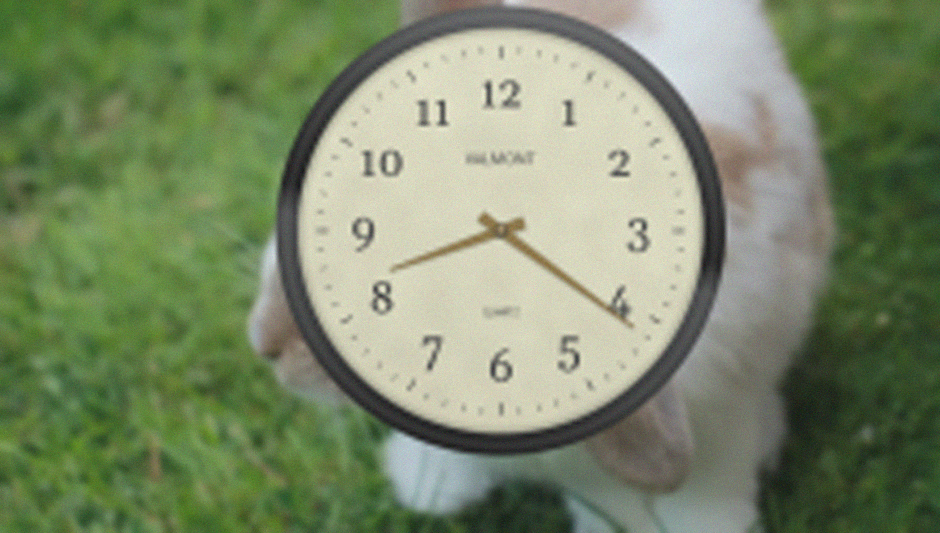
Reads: 8:21
